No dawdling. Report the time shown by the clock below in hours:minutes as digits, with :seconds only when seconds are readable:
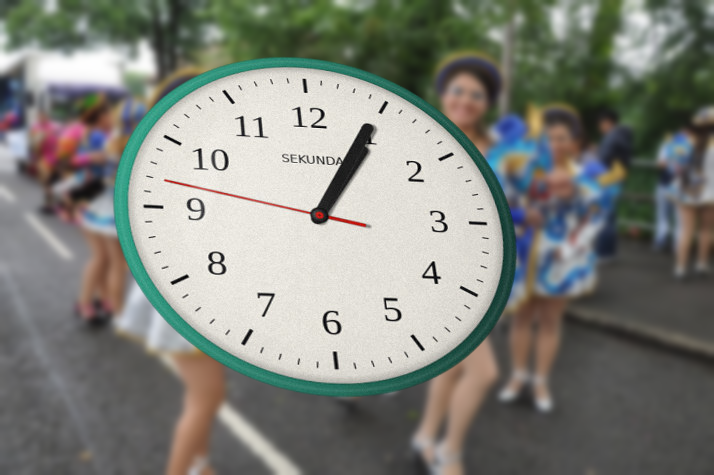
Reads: 1:04:47
